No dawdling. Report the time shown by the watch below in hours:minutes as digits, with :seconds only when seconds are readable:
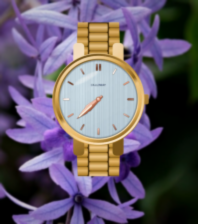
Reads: 7:38
